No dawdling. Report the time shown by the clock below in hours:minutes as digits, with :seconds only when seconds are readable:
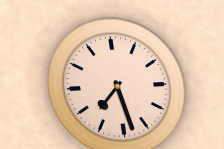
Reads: 7:28
